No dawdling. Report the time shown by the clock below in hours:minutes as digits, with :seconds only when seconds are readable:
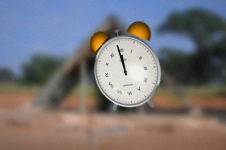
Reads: 11:59
